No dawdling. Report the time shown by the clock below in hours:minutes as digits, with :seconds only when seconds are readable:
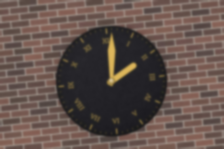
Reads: 2:01
